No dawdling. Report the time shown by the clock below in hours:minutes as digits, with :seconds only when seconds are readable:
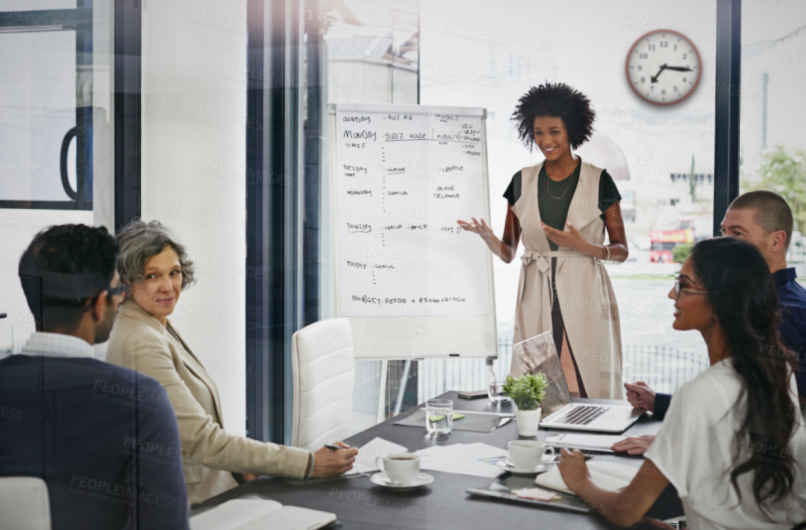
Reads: 7:16
